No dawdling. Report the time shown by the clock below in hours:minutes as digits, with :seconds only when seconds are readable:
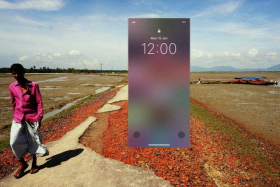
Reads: 12:00
